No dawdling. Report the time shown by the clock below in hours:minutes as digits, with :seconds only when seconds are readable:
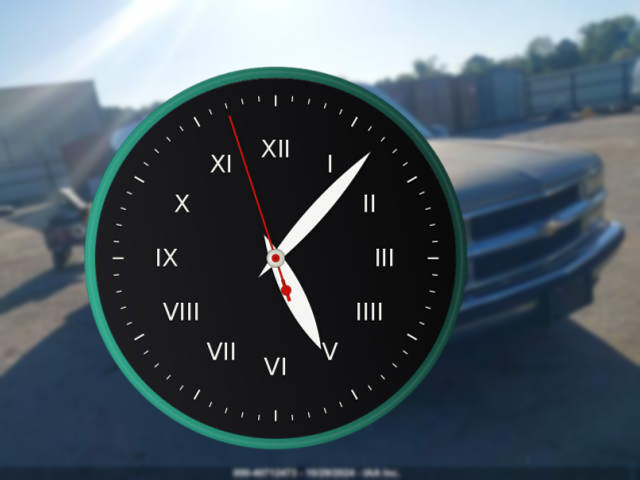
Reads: 5:06:57
